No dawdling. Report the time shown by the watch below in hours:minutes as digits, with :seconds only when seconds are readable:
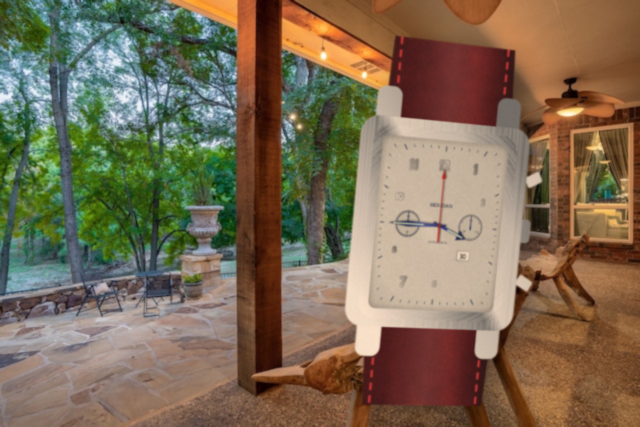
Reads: 3:45
